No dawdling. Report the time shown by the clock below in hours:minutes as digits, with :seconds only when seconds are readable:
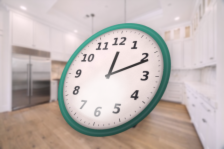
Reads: 12:11
